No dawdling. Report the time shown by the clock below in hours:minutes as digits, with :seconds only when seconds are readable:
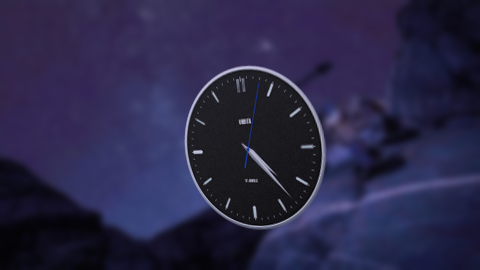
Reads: 4:23:03
